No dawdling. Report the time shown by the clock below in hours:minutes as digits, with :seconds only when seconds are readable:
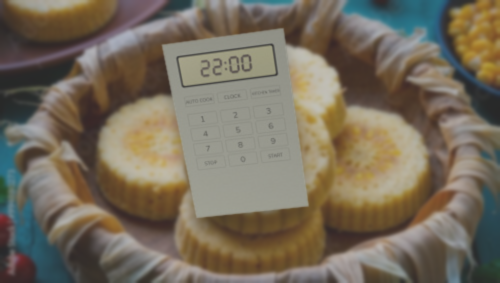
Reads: 22:00
